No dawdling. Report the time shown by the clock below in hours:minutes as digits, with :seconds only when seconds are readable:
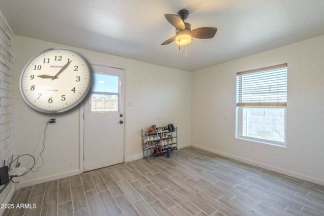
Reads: 9:06
